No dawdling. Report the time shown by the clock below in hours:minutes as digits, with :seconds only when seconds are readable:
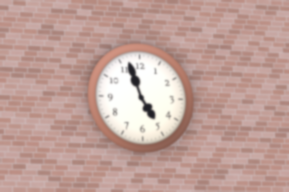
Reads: 4:57
